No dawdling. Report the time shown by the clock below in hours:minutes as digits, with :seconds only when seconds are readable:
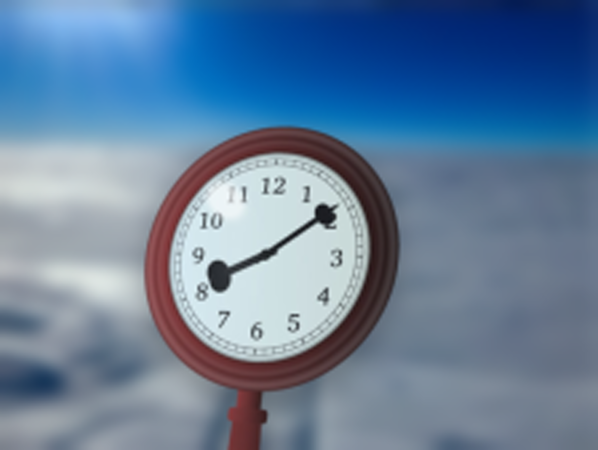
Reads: 8:09
